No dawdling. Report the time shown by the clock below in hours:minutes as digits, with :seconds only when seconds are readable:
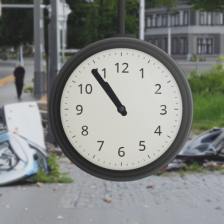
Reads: 10:54
